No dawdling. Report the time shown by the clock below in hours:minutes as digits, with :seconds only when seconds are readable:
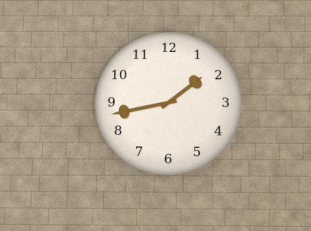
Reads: 1:43
